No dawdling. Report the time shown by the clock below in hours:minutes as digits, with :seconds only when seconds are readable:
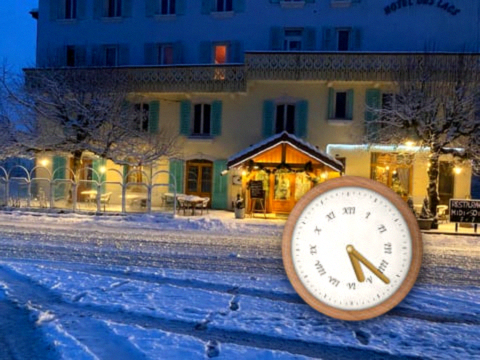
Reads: 5:22
